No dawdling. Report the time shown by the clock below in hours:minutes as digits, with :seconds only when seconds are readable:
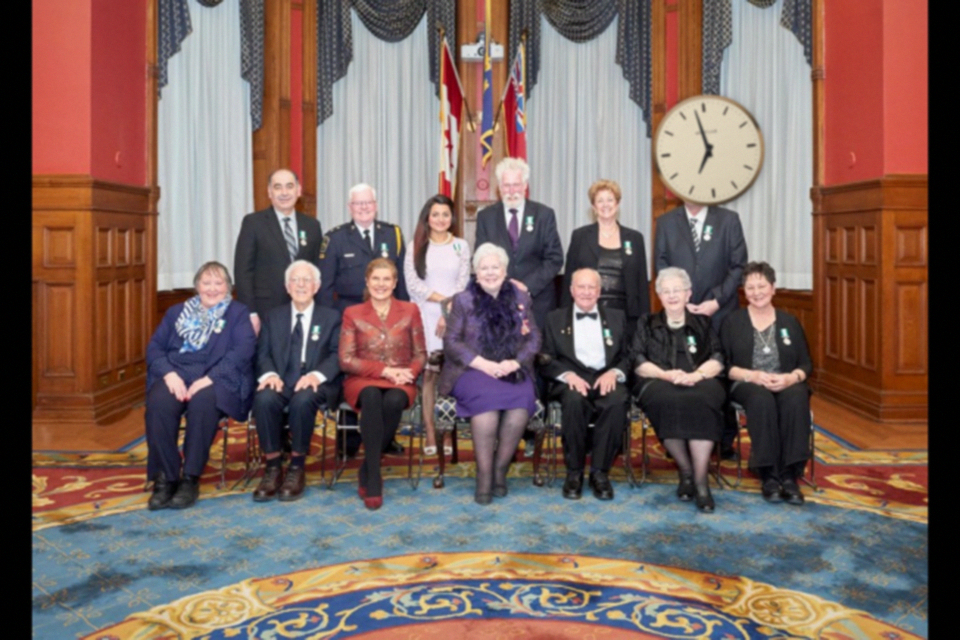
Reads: 6:58
